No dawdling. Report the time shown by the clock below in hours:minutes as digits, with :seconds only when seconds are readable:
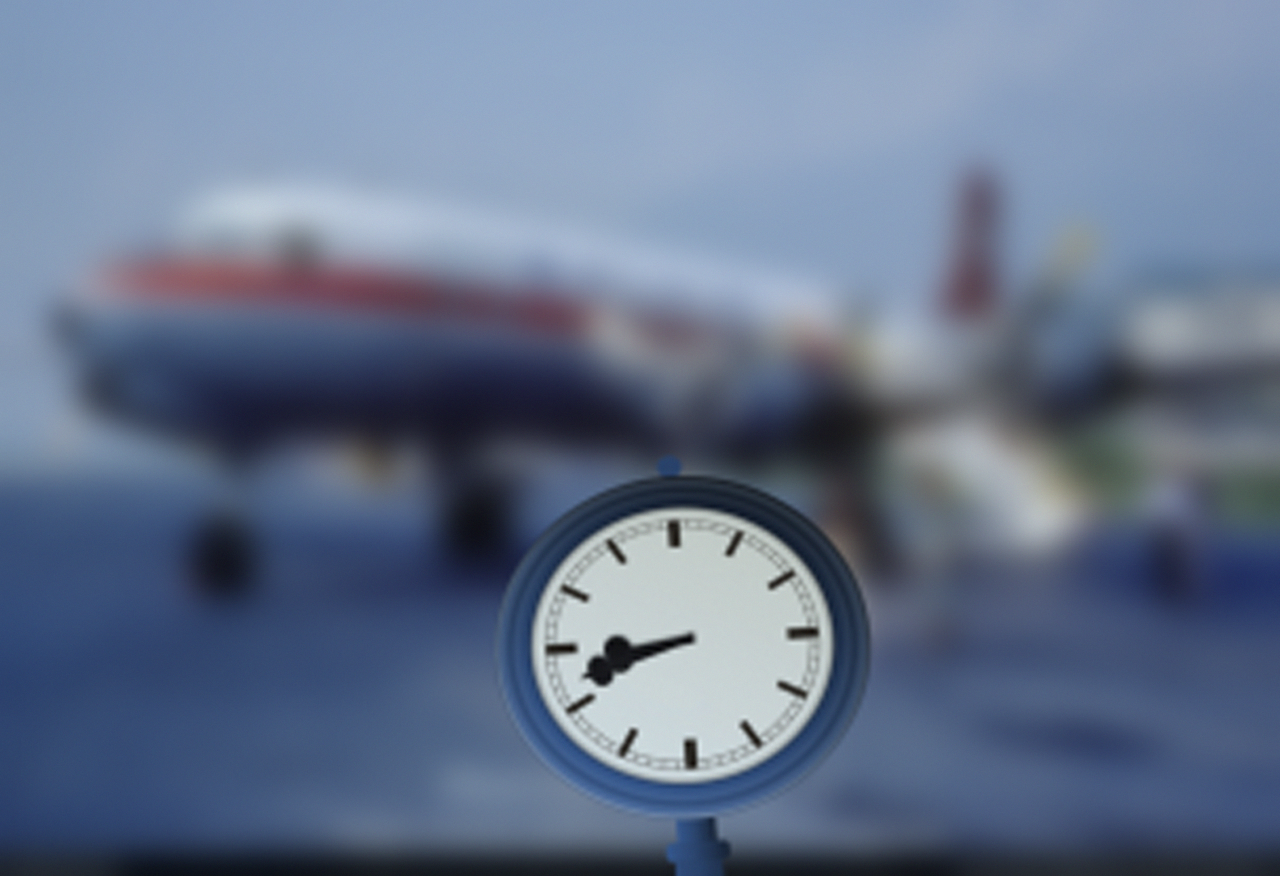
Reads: 8:42
